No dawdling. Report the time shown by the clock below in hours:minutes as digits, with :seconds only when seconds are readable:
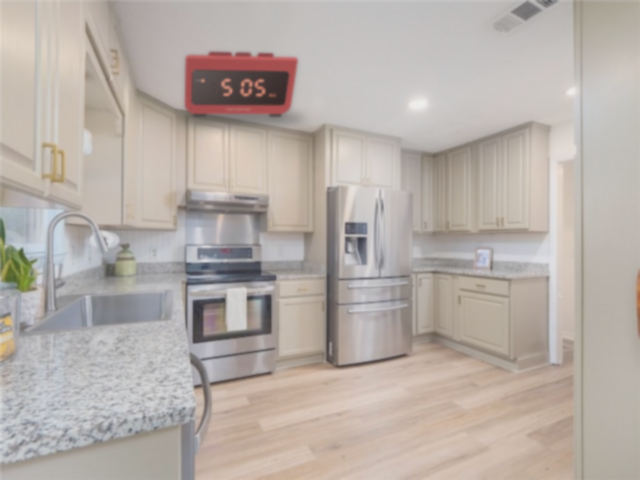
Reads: 5:05
